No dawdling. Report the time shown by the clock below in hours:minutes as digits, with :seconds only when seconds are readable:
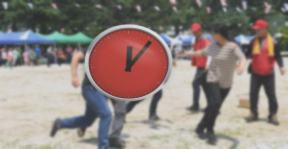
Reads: 12:06
